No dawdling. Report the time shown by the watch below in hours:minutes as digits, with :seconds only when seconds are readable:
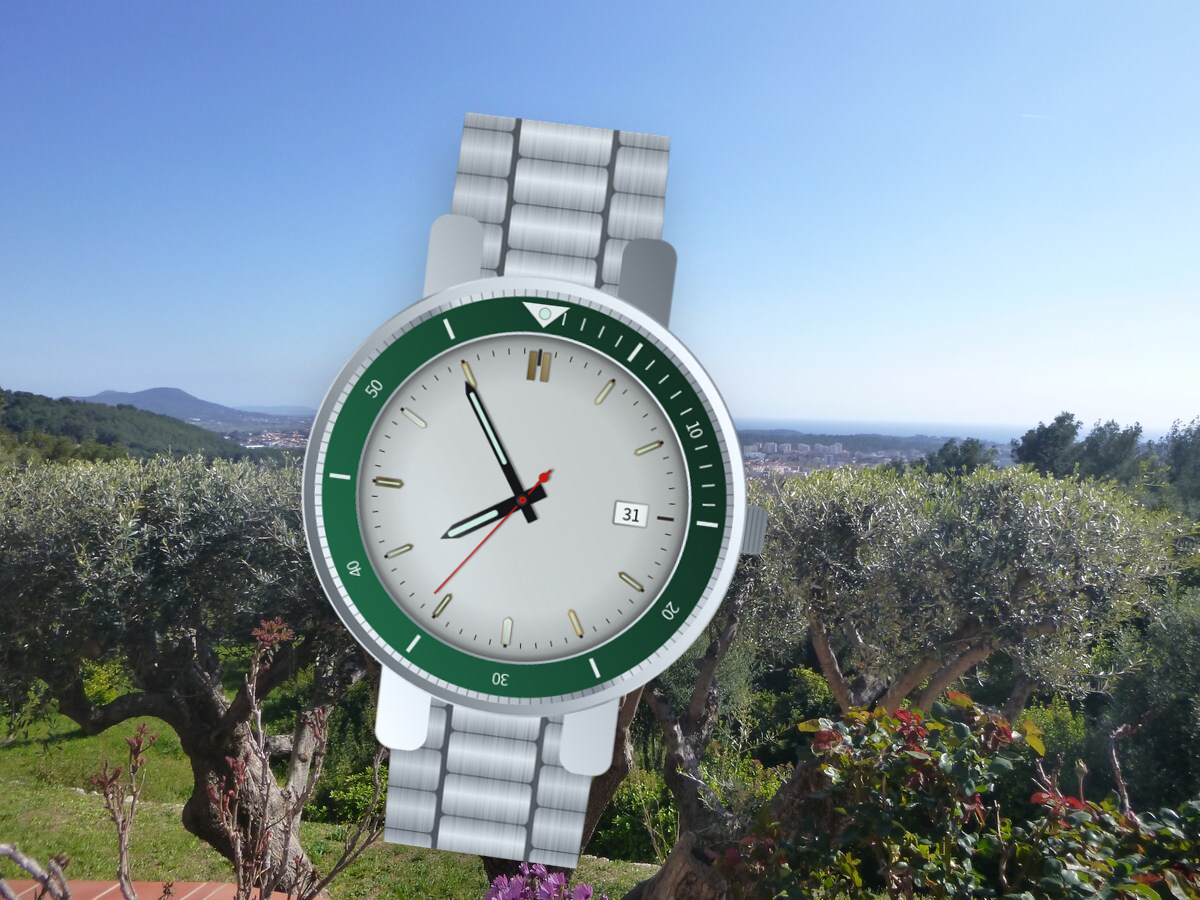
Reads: 7:54:36
